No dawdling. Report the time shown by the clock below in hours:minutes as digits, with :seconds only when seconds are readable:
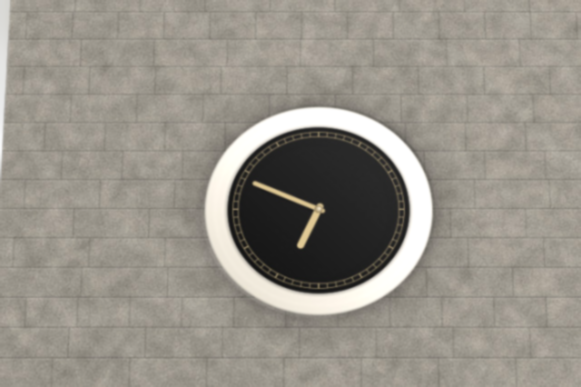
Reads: 6:49
